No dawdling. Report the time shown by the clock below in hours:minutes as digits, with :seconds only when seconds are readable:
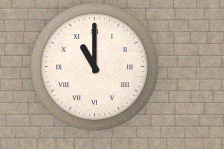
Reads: 11:00
